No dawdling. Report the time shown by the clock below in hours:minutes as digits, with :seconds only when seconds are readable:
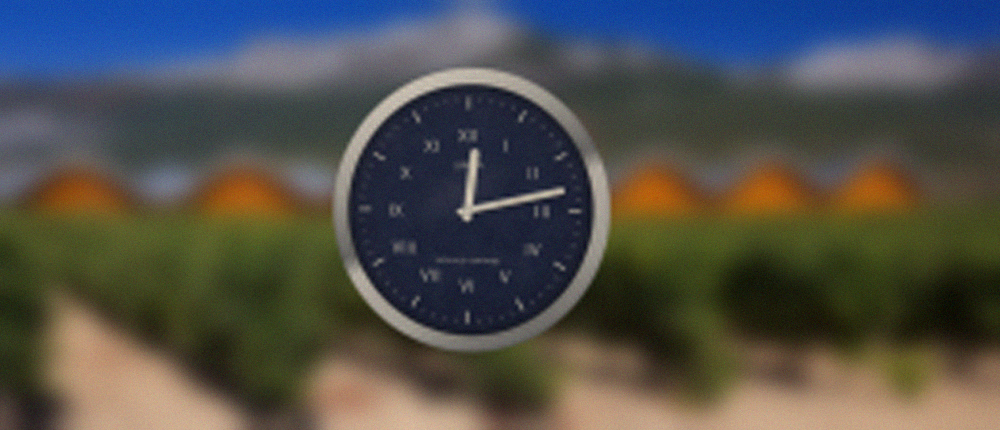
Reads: 12:13
